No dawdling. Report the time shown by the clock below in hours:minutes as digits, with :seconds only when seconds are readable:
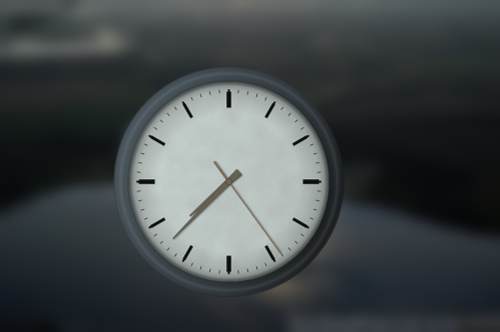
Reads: 7:37:24
